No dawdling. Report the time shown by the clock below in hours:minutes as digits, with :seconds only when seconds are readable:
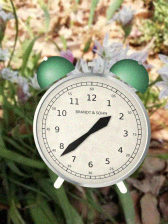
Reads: 1:38
